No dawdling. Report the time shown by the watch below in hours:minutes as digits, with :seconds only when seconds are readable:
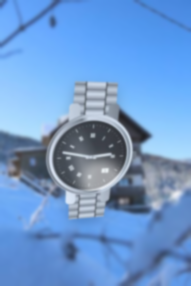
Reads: 2:47
